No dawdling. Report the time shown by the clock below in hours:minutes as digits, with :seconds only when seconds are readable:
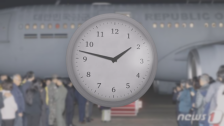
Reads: 1:47
